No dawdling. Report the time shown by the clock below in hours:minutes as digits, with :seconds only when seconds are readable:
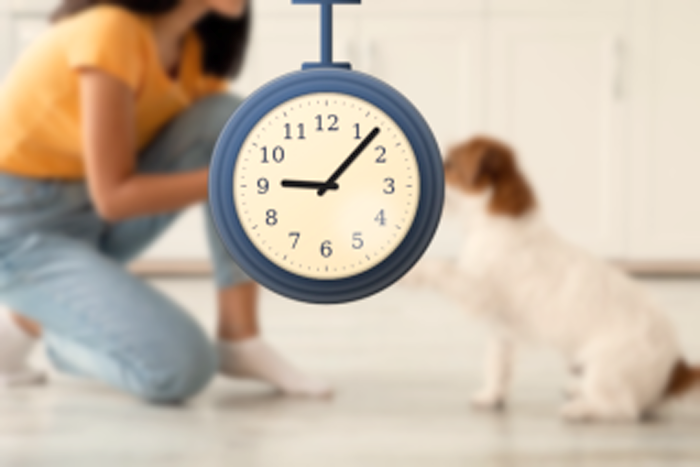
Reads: 9:07
